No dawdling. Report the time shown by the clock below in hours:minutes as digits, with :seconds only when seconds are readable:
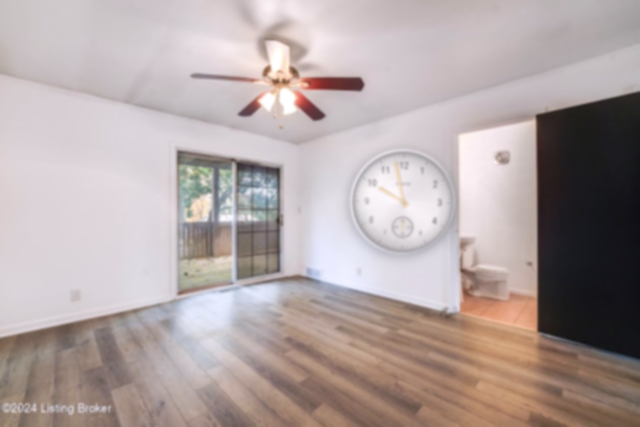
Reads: 9:58
